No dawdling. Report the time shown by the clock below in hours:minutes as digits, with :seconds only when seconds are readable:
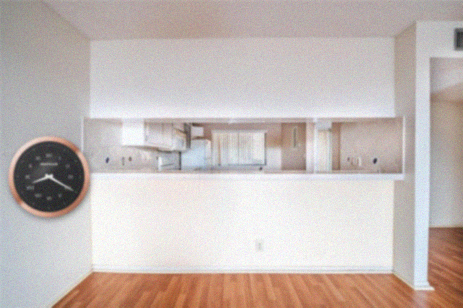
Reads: 8:20
